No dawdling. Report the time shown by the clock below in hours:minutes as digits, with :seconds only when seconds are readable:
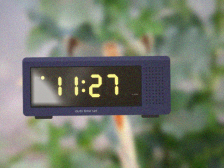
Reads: 11:27
